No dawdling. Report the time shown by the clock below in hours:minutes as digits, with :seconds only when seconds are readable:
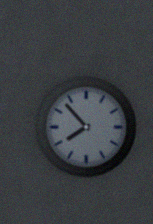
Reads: 7:53
